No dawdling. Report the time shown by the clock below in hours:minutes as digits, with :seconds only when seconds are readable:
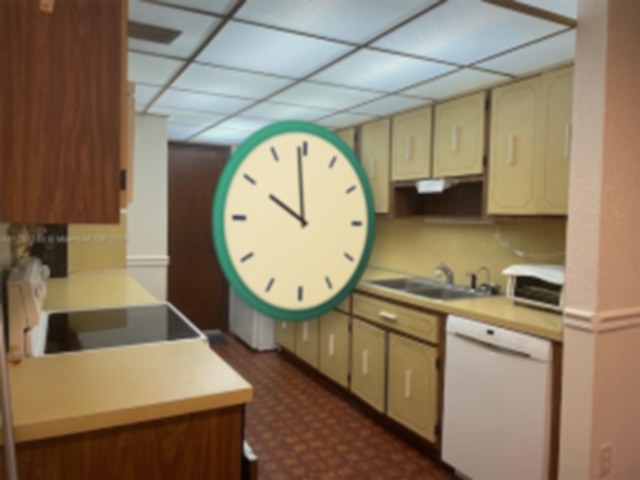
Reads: 9:59
